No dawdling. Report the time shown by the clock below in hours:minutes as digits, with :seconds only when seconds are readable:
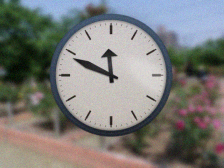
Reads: 11:49
